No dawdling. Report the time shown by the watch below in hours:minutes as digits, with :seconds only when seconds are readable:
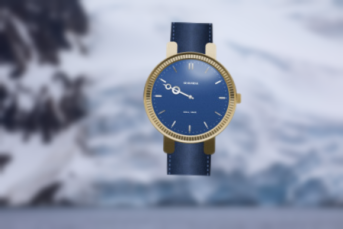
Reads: 9:49
